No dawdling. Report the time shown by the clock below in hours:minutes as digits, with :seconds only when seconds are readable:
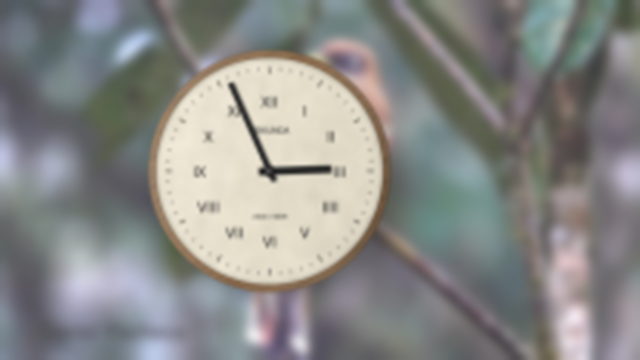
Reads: 2:56
